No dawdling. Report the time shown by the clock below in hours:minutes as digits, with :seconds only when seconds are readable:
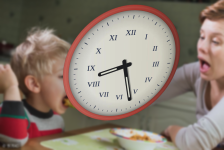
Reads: 8:27
